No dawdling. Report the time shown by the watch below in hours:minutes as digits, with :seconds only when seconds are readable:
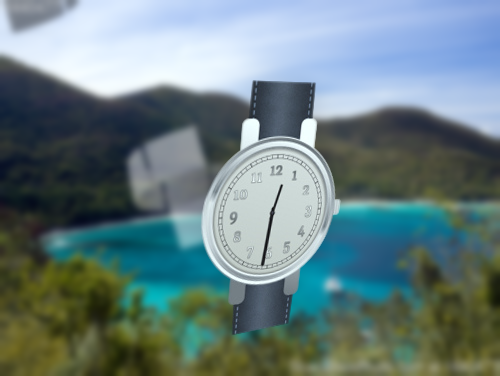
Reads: 12:31
